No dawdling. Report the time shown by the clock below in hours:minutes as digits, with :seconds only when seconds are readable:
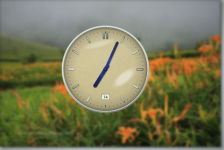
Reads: 7:04
